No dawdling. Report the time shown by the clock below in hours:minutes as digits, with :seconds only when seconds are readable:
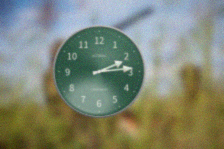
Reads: 2:14
